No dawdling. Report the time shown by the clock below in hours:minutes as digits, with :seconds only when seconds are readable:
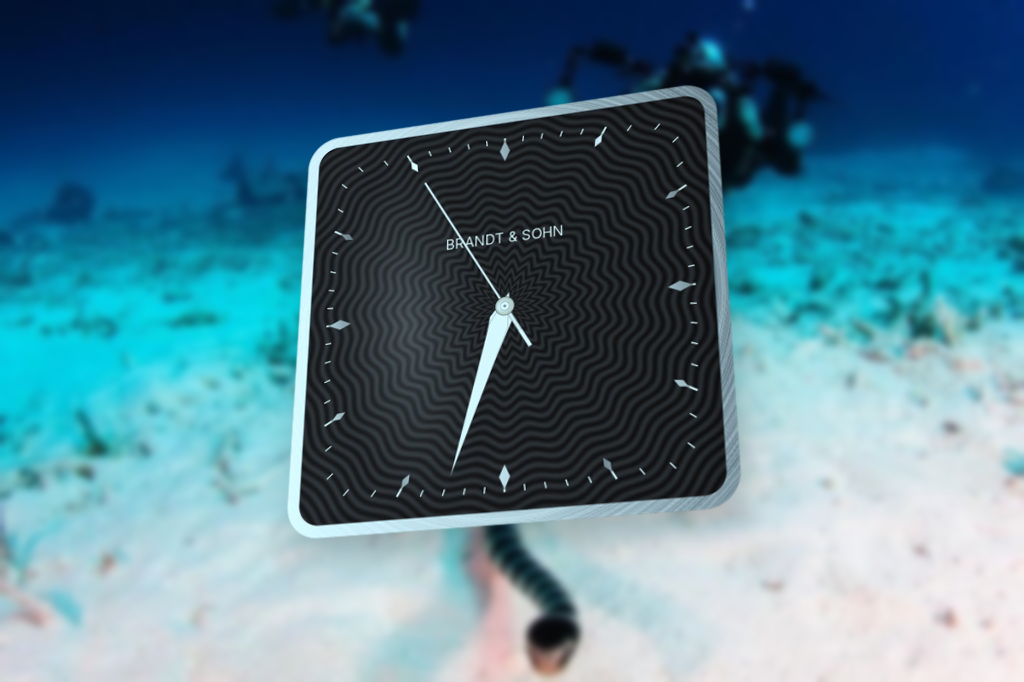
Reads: 6:32:55
